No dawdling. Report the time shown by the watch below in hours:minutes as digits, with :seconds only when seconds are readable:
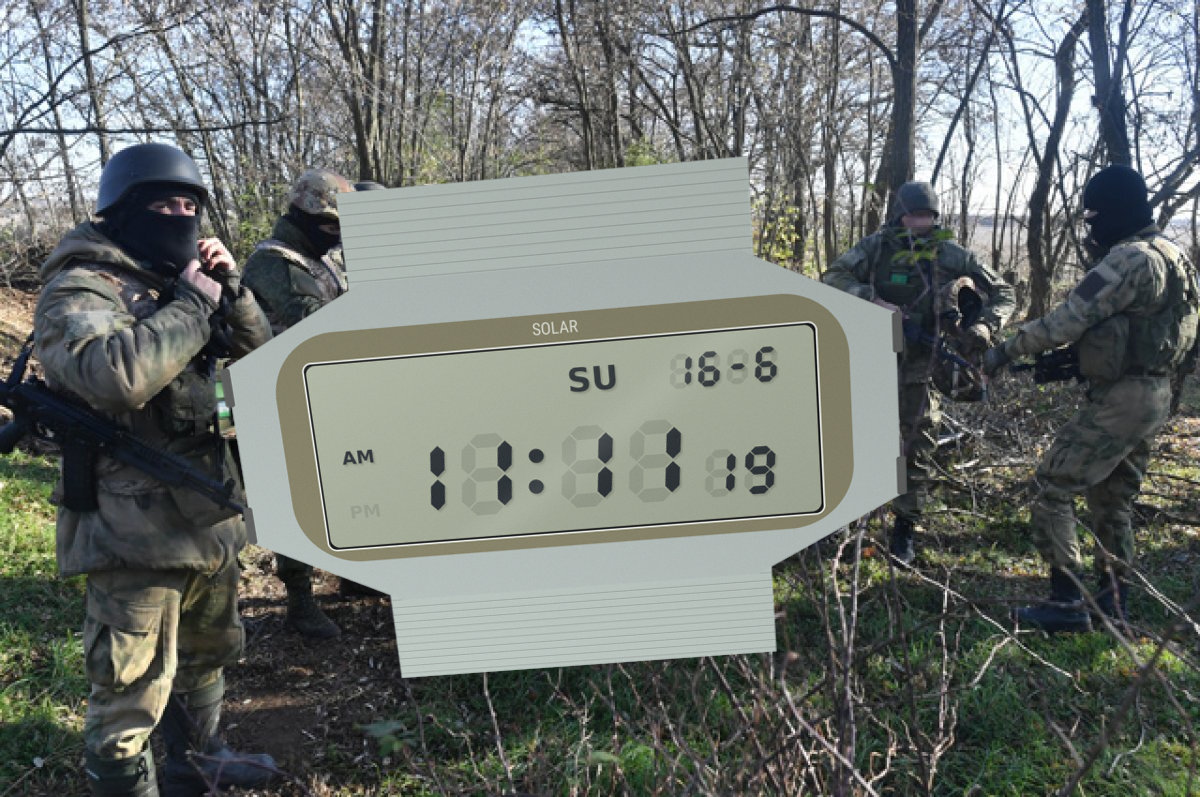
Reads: 11:11:19
